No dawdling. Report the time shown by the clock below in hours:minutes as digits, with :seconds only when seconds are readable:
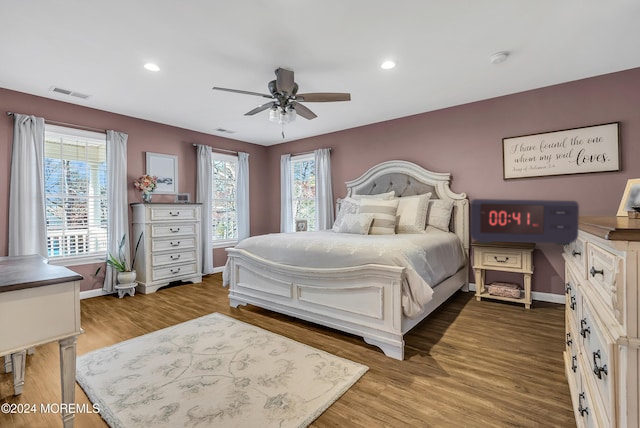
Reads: 0:41
